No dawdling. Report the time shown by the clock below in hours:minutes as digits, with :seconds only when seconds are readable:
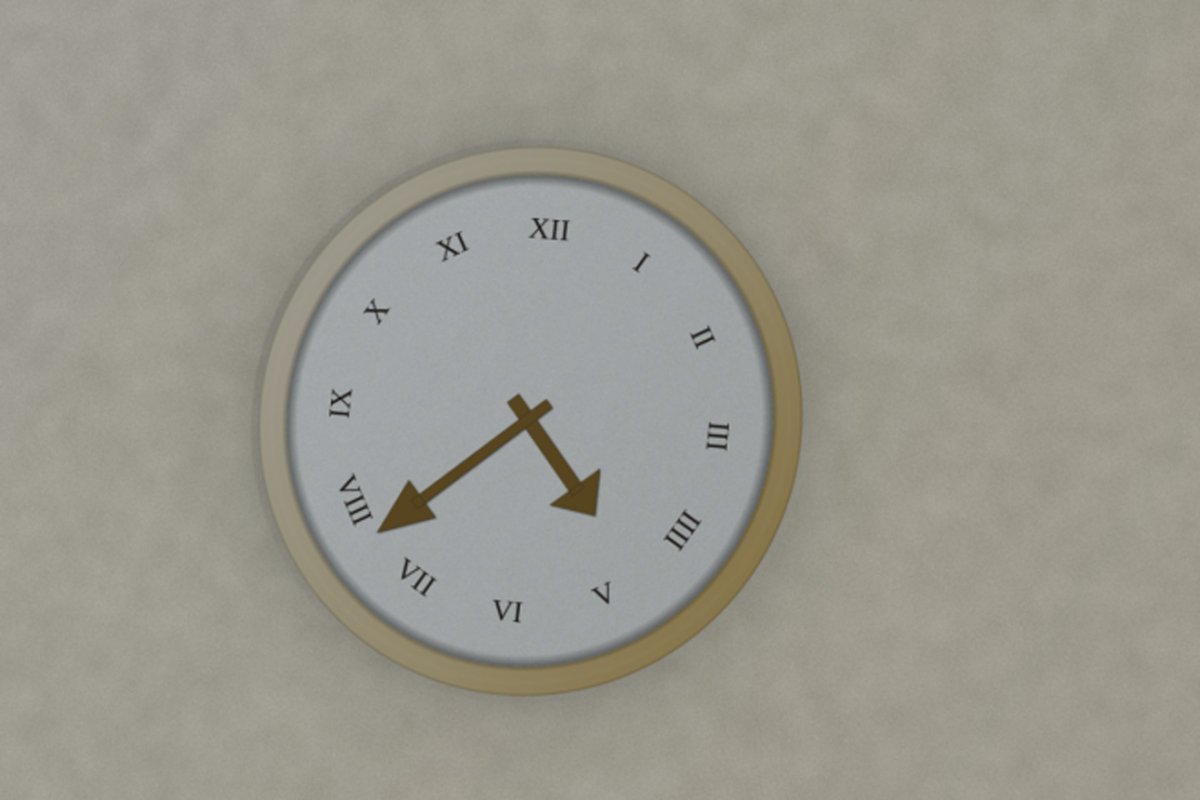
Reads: 4:38
